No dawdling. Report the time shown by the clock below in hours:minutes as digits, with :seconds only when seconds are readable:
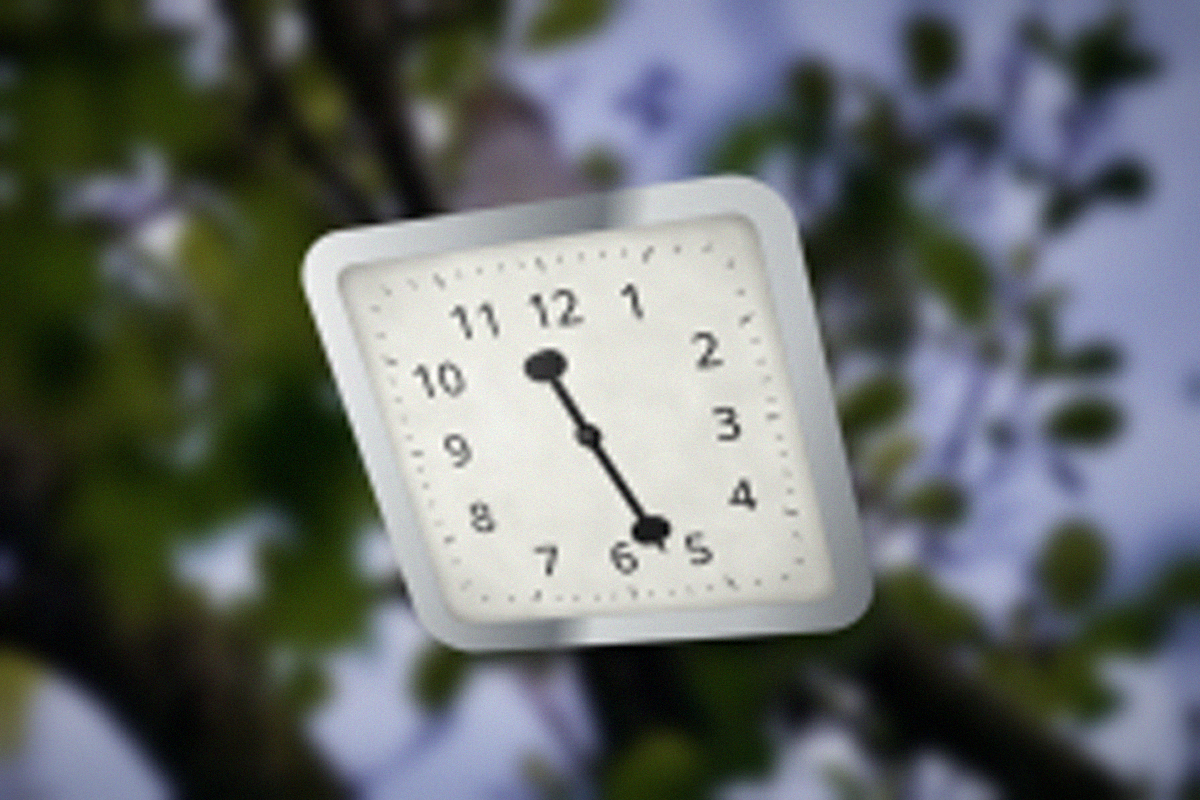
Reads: 11:27
